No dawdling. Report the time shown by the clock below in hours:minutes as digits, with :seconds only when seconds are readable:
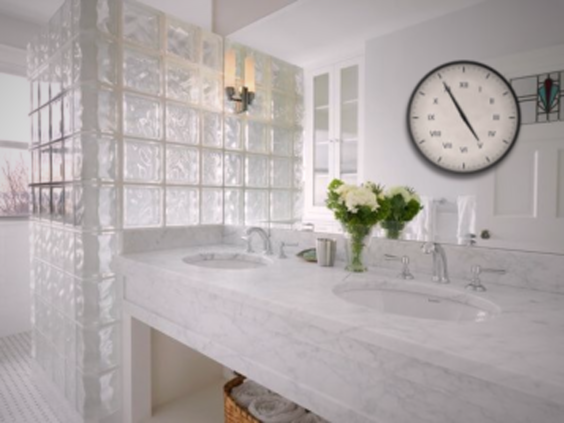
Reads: 4:55
